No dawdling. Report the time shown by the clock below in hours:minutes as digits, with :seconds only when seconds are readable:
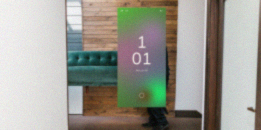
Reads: 1:01
